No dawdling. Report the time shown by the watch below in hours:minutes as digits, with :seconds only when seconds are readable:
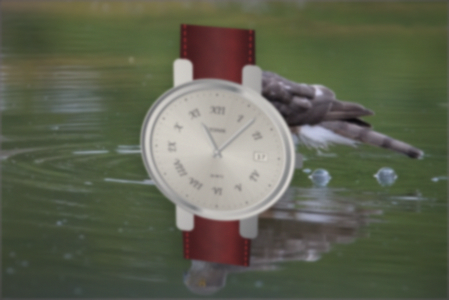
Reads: 11:07
